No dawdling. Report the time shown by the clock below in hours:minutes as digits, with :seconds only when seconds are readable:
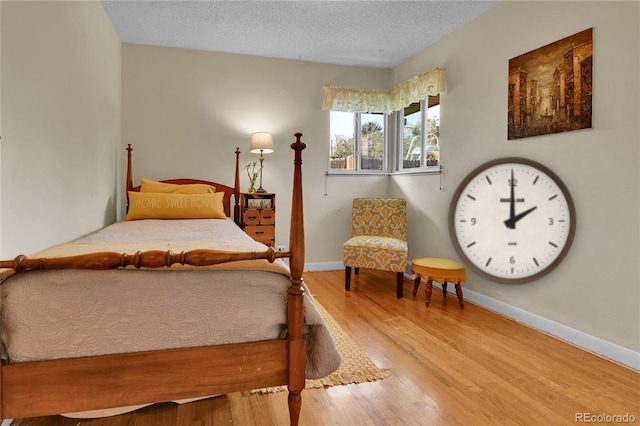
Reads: 2:00
